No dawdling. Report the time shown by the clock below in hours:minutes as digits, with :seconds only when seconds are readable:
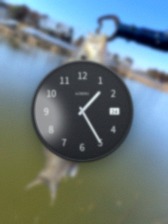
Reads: 1:25
